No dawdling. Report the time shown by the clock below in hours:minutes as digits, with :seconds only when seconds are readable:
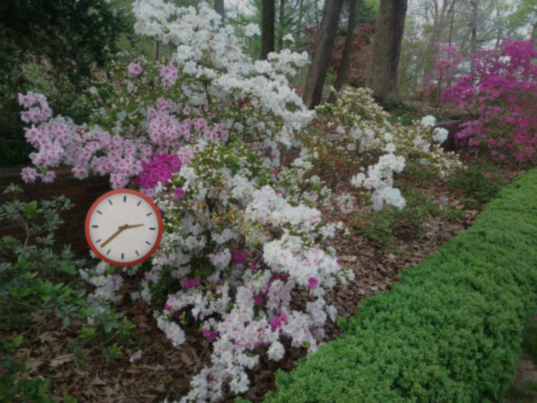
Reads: 2:38
